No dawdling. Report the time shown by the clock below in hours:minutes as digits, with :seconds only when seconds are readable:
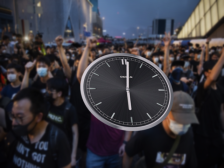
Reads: 6:01
